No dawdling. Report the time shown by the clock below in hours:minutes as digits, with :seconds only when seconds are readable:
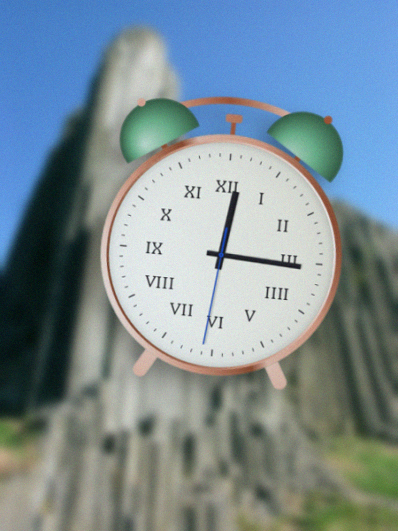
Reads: 12:15:31
